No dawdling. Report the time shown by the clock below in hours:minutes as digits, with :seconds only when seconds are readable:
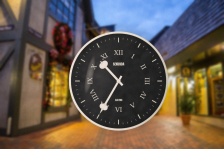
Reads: 10:35
